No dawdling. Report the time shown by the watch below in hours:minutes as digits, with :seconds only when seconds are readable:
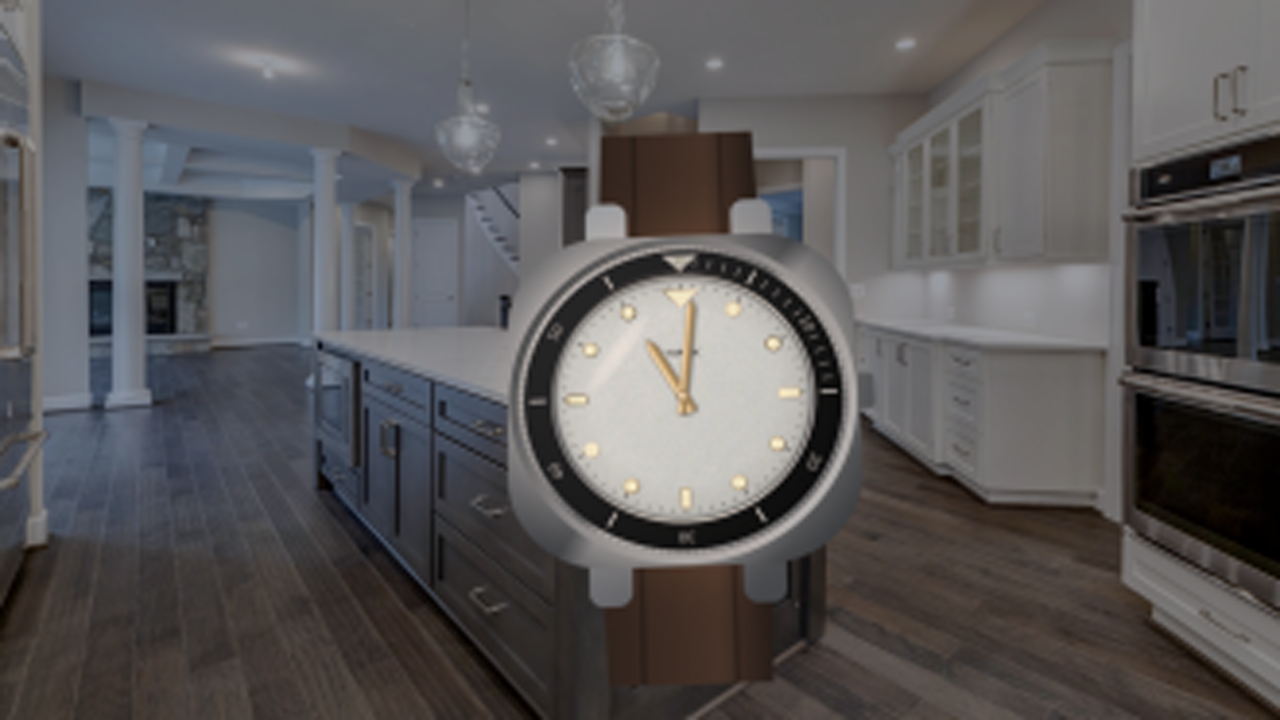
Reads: 11:01
